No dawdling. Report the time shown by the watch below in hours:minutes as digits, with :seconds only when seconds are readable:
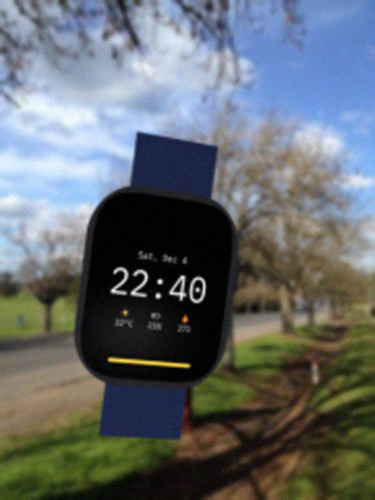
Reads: 22:40
